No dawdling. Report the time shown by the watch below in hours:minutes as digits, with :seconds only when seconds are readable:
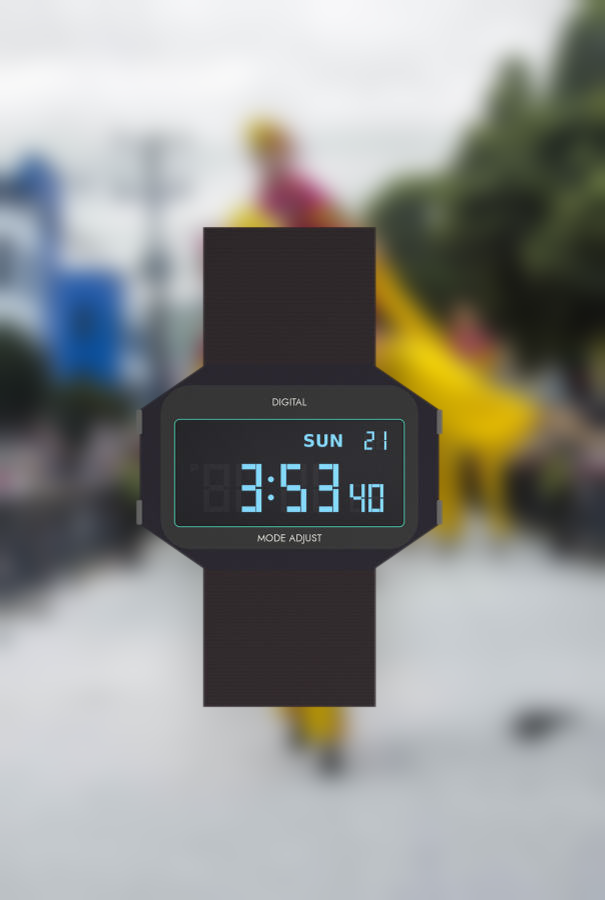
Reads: 3:53:40
